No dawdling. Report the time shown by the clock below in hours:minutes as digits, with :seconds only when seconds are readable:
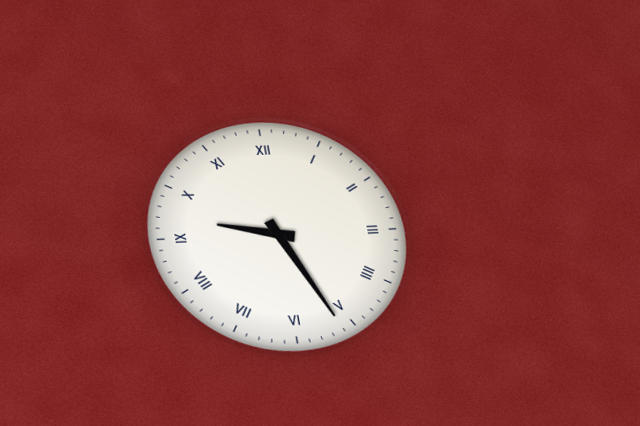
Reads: 9:26
